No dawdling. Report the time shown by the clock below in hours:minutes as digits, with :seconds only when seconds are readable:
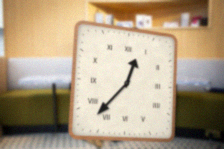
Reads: 12:37
